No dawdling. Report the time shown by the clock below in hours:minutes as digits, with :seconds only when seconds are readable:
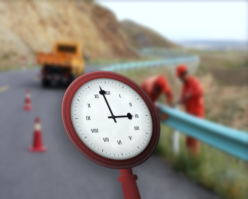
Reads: 2:58
